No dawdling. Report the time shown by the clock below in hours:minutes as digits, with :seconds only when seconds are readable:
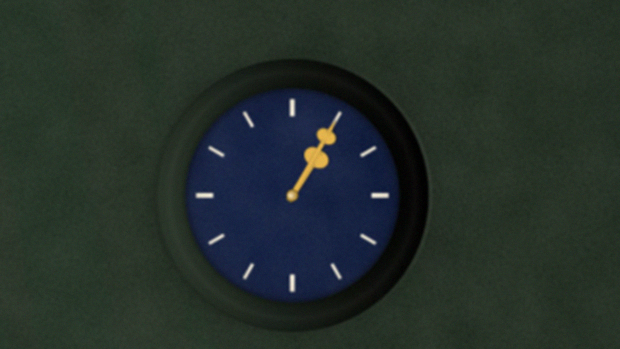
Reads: 1:05
